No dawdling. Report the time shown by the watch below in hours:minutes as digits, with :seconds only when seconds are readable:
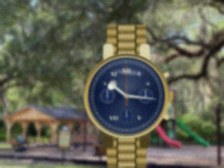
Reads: 10:16
